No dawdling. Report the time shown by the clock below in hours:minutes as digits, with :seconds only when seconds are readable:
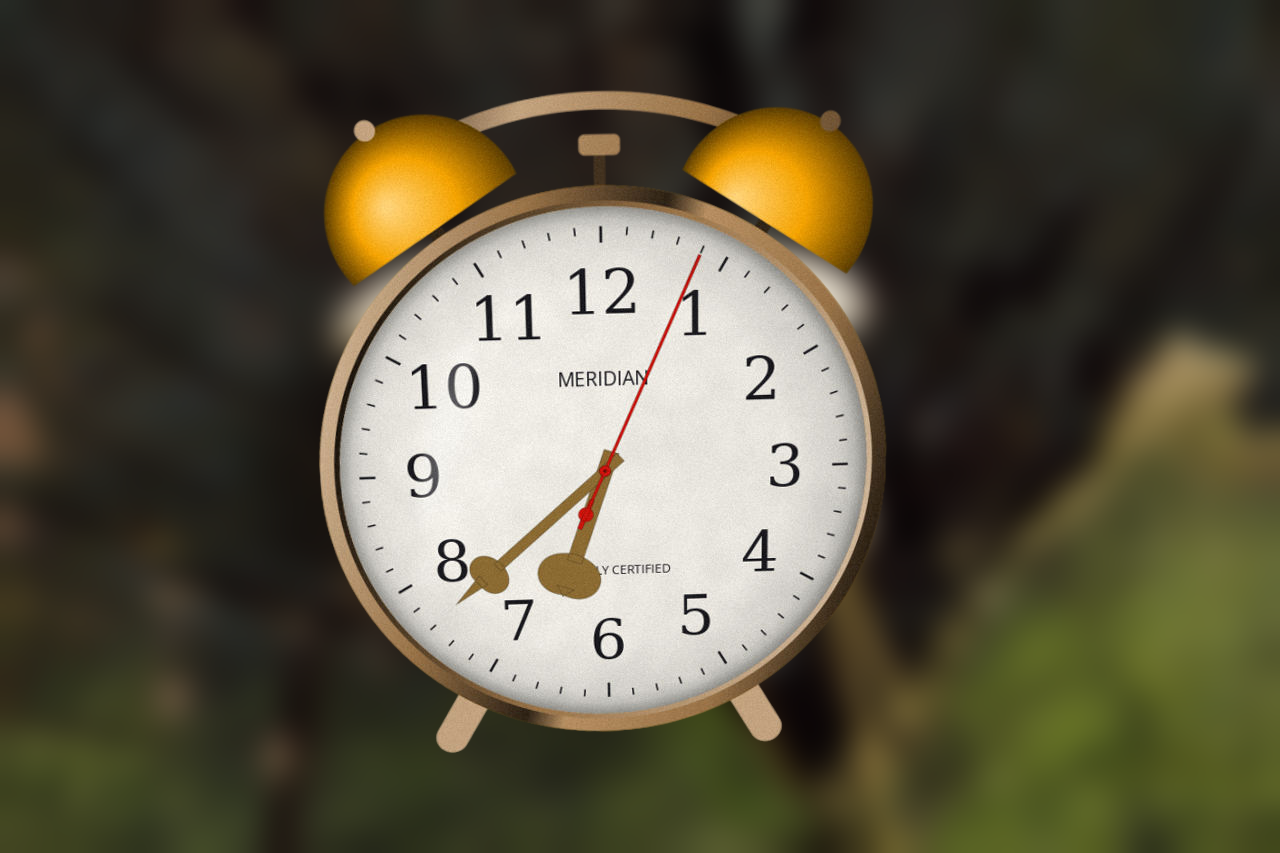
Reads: 6:38:04
